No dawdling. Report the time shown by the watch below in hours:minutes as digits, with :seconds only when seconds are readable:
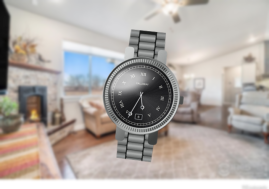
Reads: 5:34
